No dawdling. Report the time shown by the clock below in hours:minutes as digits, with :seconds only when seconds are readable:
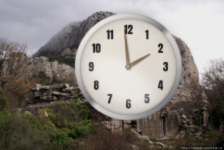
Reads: 1:59
